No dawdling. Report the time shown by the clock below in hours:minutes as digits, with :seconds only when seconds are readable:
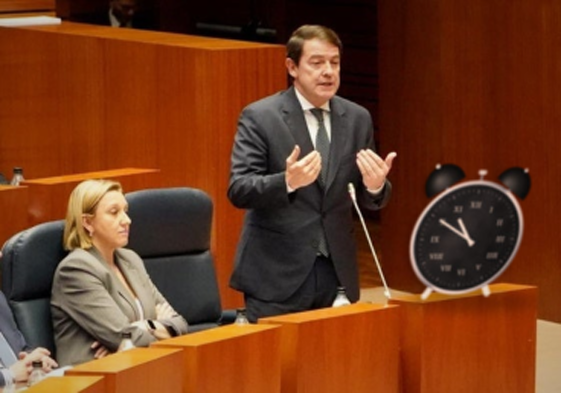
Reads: 10:50
